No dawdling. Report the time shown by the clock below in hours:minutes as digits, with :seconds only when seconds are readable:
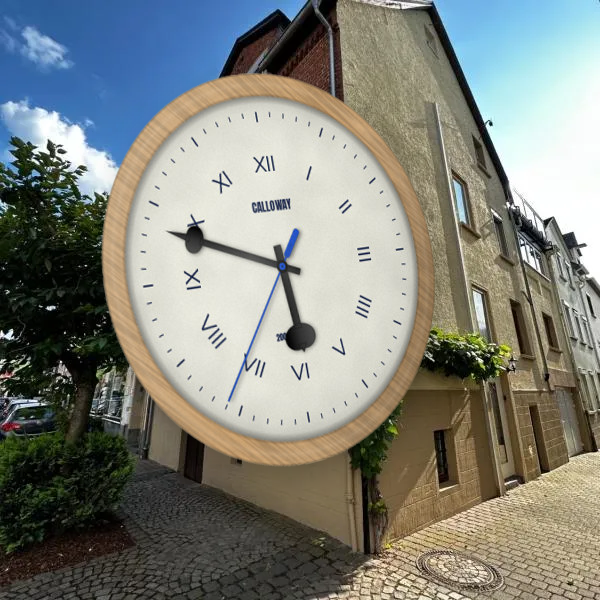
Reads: 5:48:36
